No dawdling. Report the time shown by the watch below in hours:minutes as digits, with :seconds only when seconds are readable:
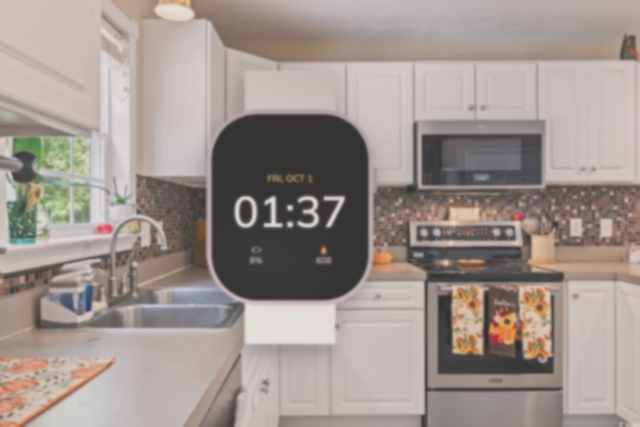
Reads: 1:37
